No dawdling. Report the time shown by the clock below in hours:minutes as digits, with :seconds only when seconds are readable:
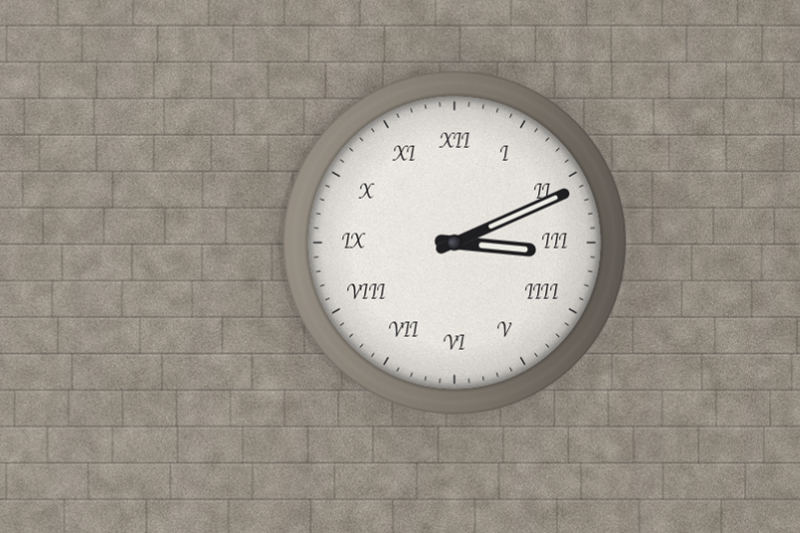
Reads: 3:11
